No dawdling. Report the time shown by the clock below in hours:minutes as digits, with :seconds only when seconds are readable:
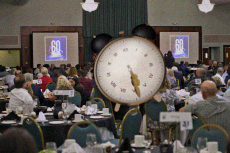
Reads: 5:29
